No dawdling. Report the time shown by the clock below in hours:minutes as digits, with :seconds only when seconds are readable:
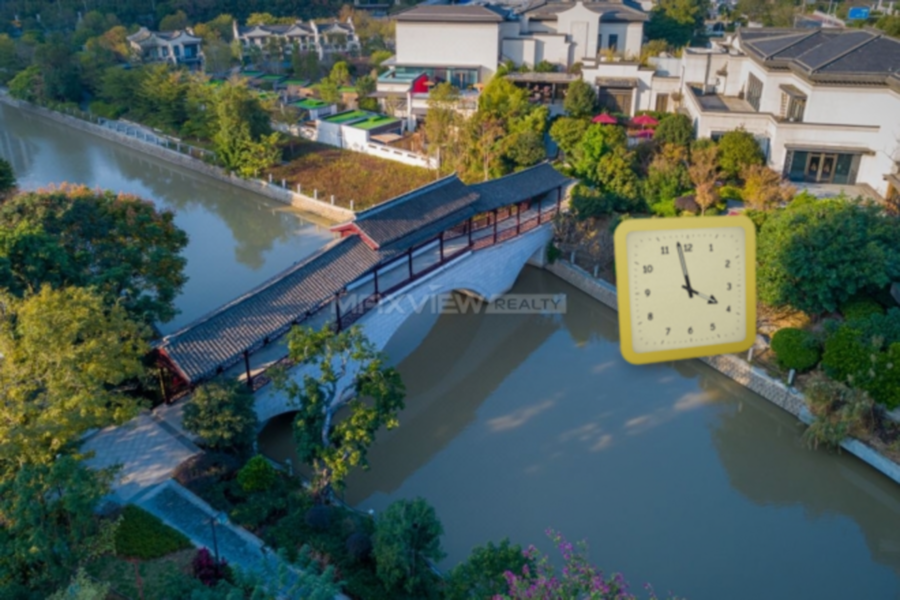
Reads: 3:58
